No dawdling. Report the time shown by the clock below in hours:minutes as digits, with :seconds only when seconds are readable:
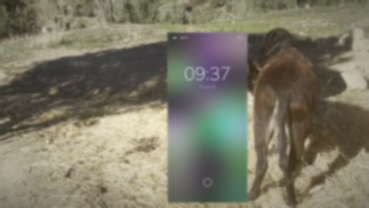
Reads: 9:37
